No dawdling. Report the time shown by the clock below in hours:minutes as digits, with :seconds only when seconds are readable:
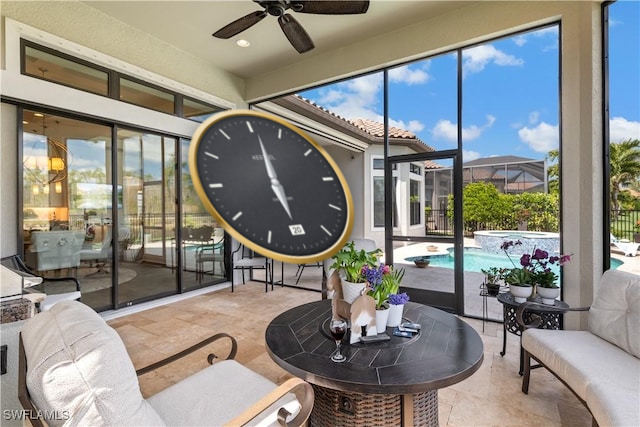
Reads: 6:01
